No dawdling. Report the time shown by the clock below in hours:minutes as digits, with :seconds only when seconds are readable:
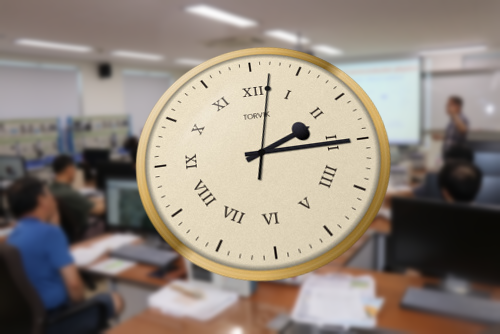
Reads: 2:15:02
